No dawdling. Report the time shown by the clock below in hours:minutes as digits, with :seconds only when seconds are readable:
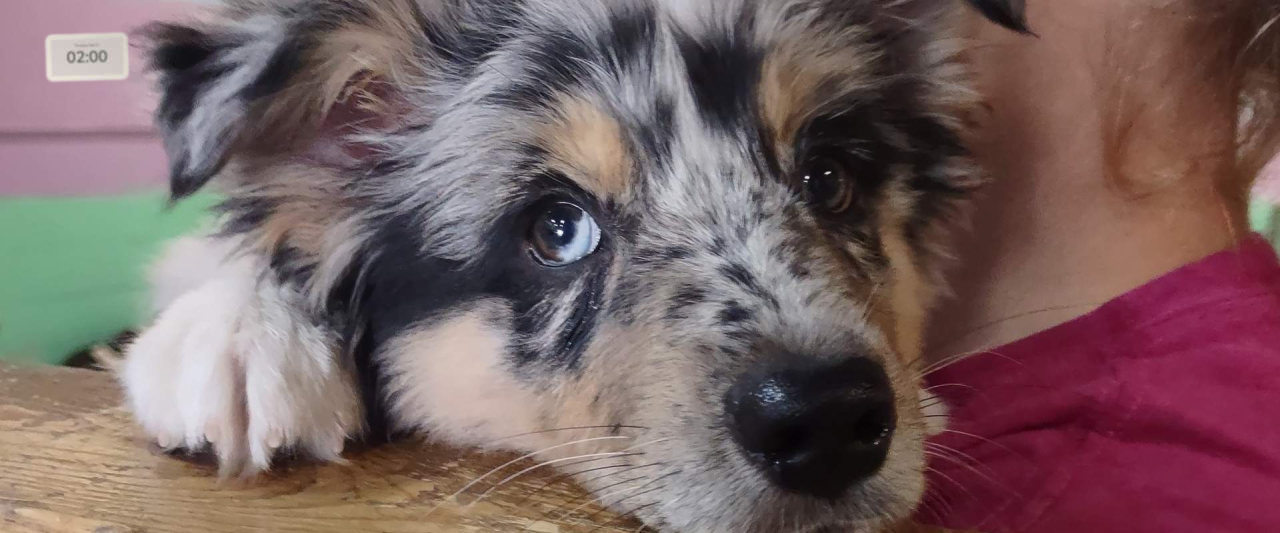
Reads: 2:00
